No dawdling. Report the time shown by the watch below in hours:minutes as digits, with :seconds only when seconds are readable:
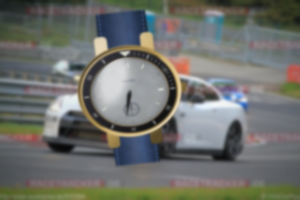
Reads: 6:32
